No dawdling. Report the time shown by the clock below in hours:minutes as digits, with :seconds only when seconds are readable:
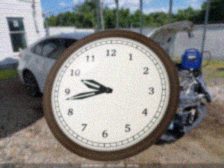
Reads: 9:43
